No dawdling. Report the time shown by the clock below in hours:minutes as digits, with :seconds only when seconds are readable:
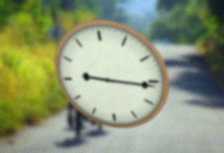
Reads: 9:16
